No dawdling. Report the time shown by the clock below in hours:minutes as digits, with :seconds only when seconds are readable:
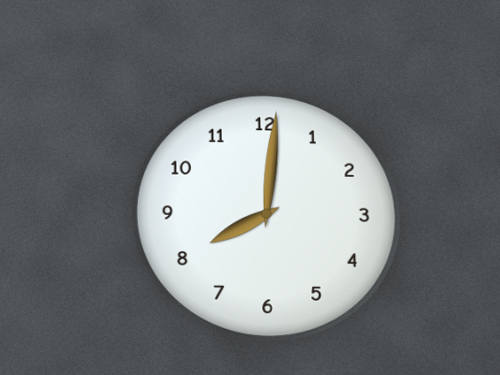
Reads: 8:01
